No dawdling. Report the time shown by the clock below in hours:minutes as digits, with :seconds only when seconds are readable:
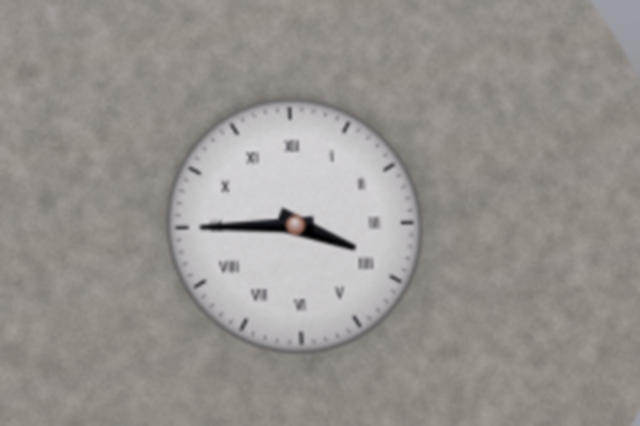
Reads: 3:45
